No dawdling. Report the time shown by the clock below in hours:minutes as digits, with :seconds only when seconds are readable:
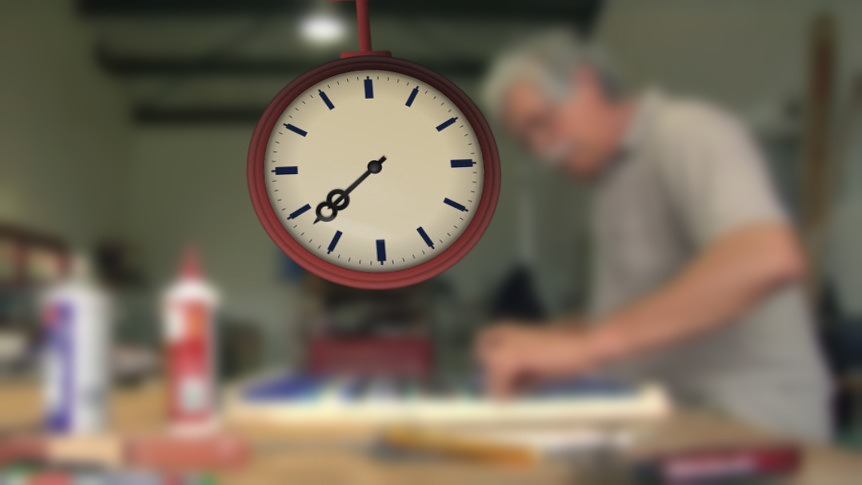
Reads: 7:38
